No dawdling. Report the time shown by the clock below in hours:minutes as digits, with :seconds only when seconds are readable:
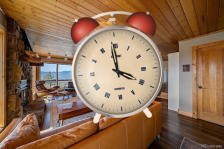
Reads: 3:59
